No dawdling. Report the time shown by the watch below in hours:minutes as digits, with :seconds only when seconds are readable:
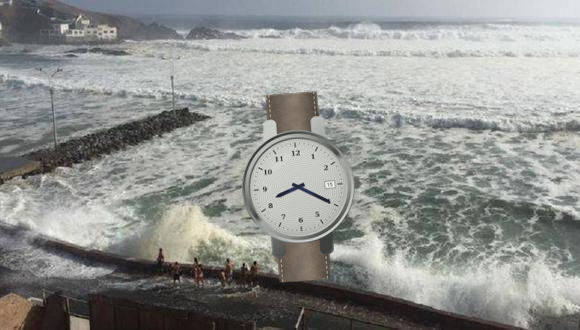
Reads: 8:20
